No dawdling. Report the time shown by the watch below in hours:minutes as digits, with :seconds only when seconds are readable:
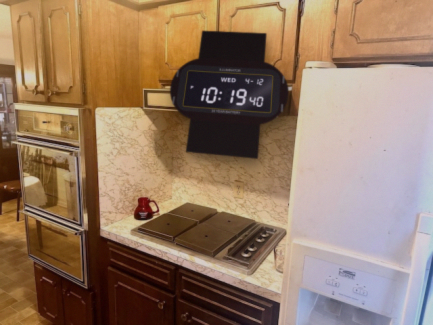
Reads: 10:19:40
